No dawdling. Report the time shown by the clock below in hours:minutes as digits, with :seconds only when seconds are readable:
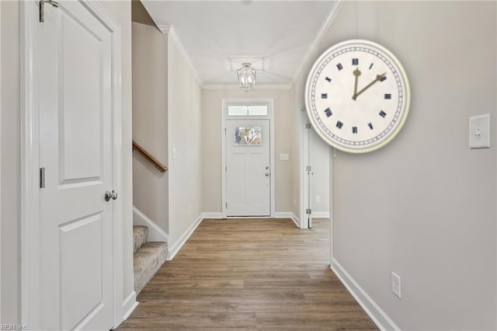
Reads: 12:09
